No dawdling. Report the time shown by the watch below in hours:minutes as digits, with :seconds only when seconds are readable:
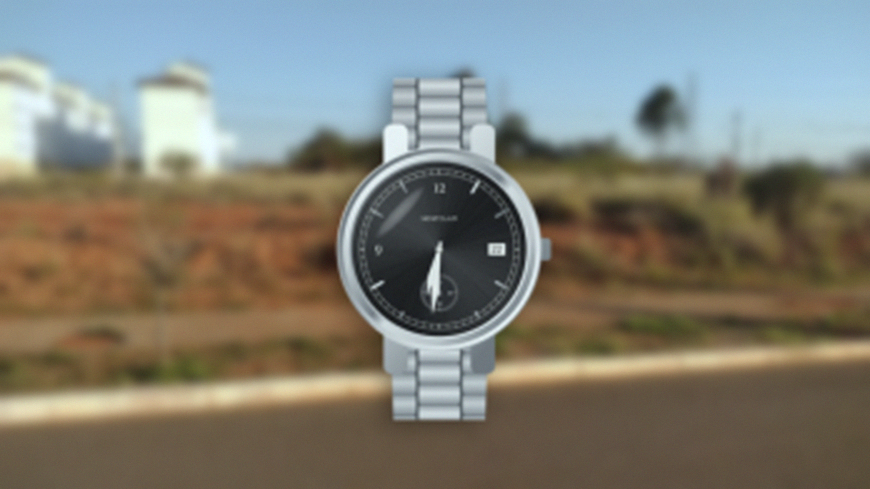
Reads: 6:31
